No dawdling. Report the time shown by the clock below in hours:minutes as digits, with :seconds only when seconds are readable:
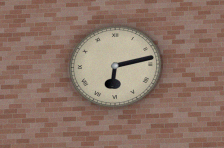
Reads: 6:13
